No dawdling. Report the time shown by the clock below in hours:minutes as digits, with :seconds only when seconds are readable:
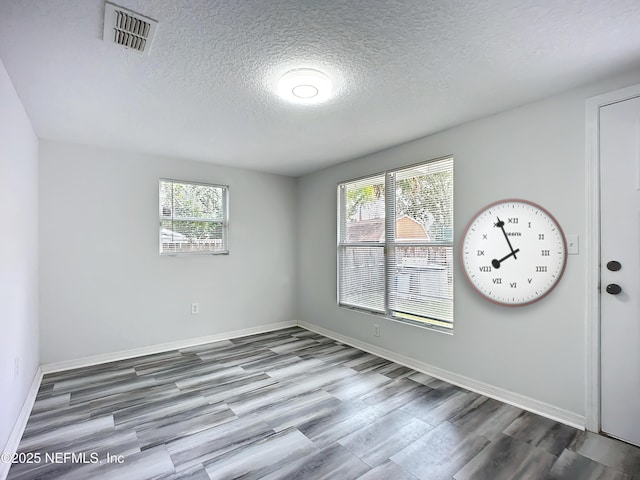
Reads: 7:56
